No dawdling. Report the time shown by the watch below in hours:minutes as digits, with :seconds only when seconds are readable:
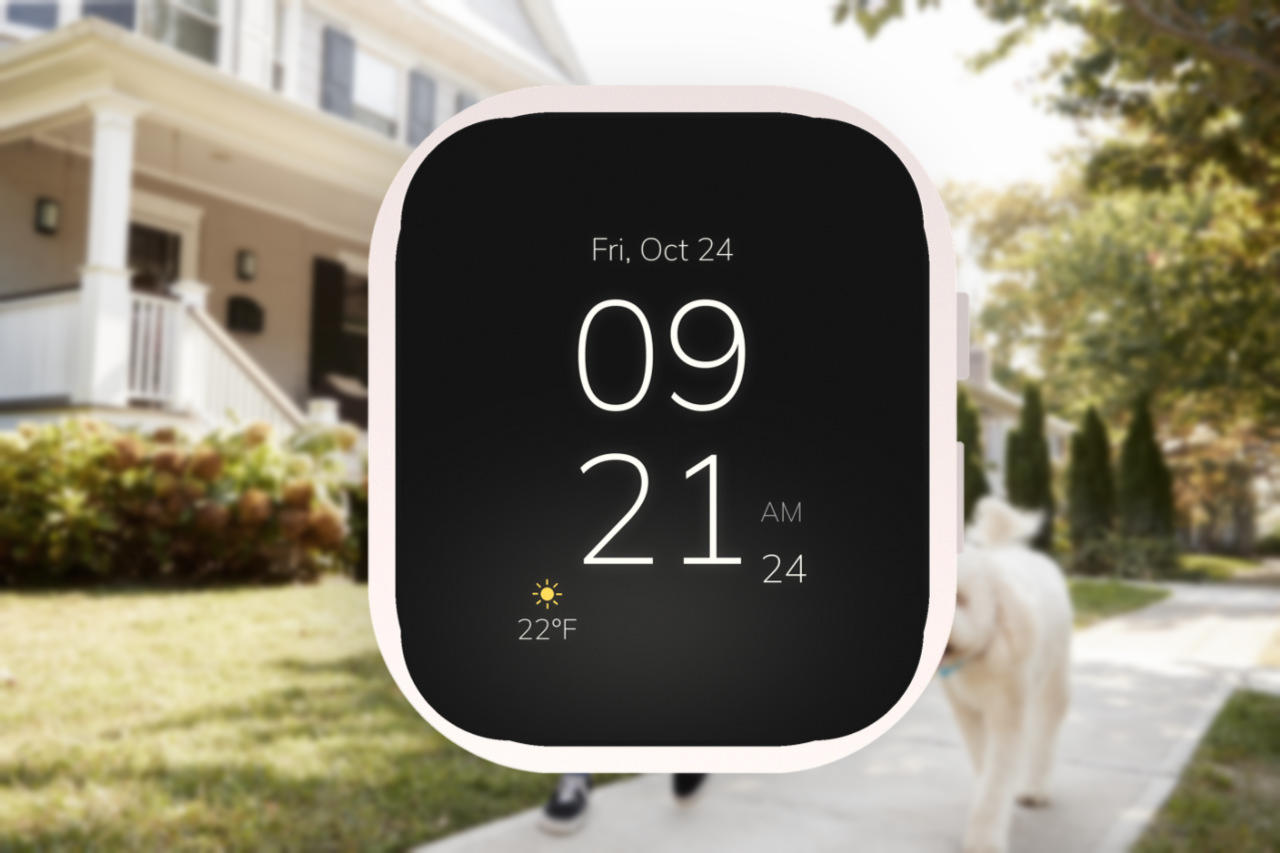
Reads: 9:21:24
